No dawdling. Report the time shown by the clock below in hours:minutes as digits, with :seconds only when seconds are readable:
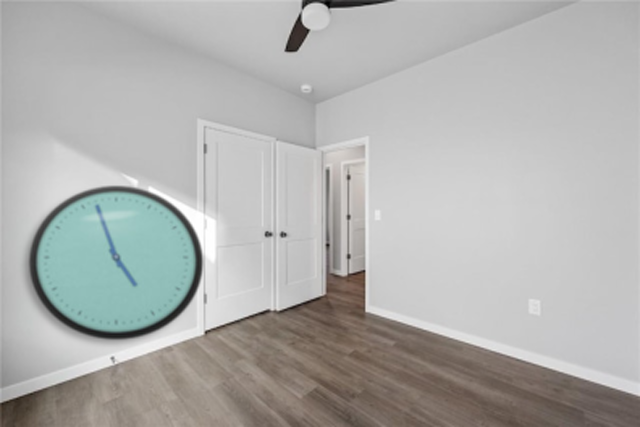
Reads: 4:57
